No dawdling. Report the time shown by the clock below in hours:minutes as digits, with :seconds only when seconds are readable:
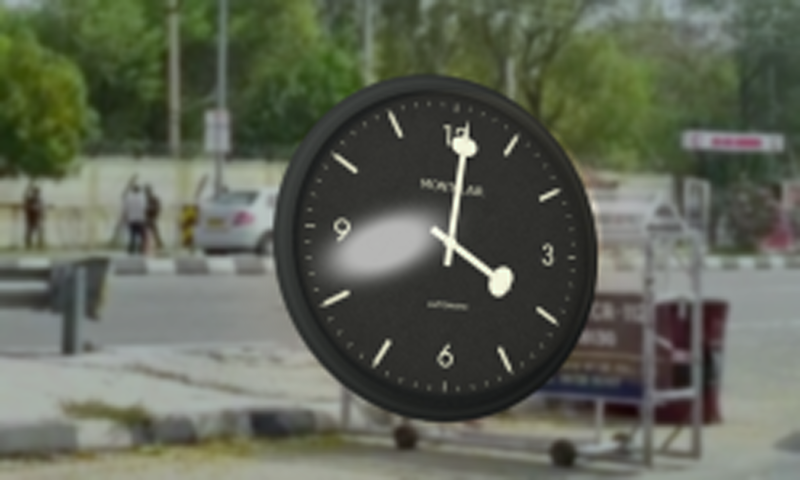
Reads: 4:01
